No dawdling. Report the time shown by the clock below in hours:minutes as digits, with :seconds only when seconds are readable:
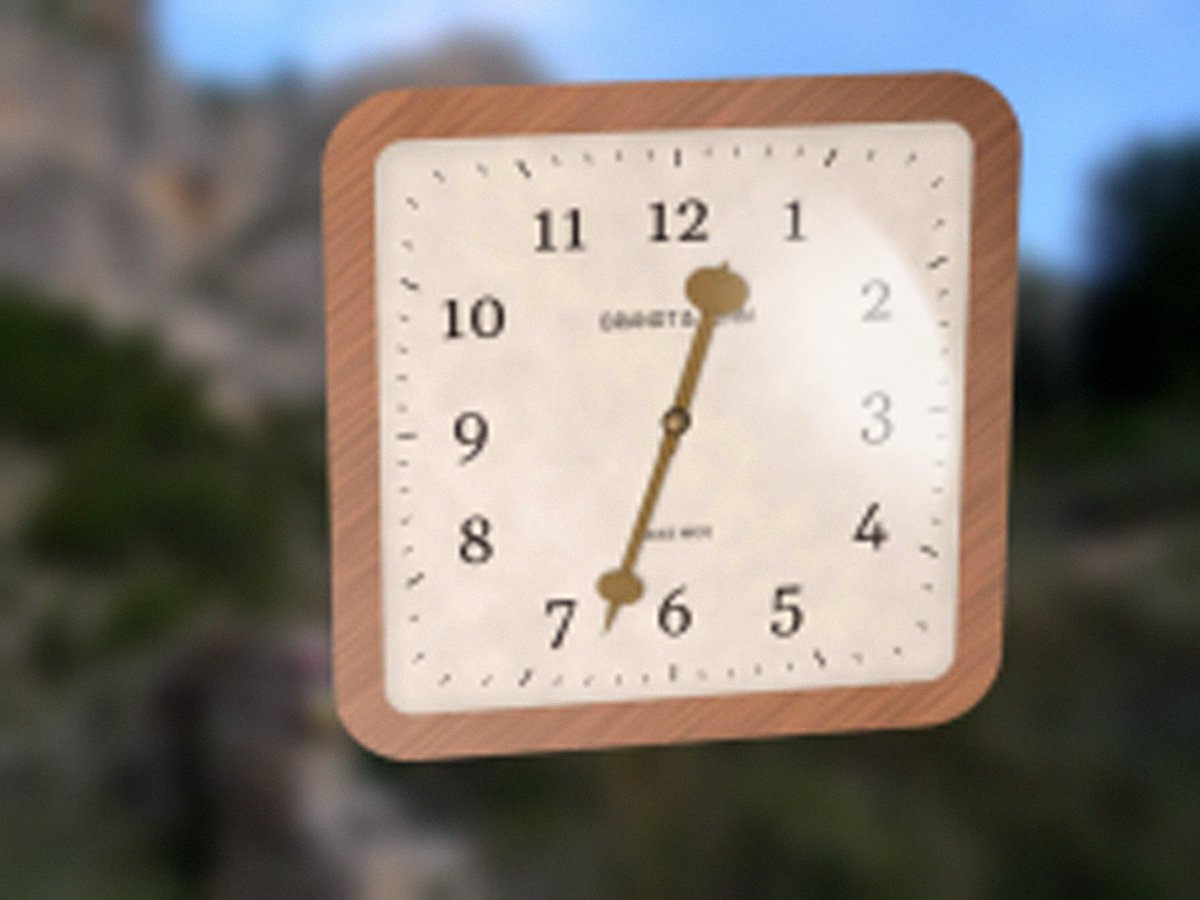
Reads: 12:33
